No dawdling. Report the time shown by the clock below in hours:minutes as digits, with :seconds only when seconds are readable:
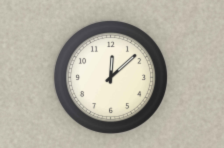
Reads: 12:08
